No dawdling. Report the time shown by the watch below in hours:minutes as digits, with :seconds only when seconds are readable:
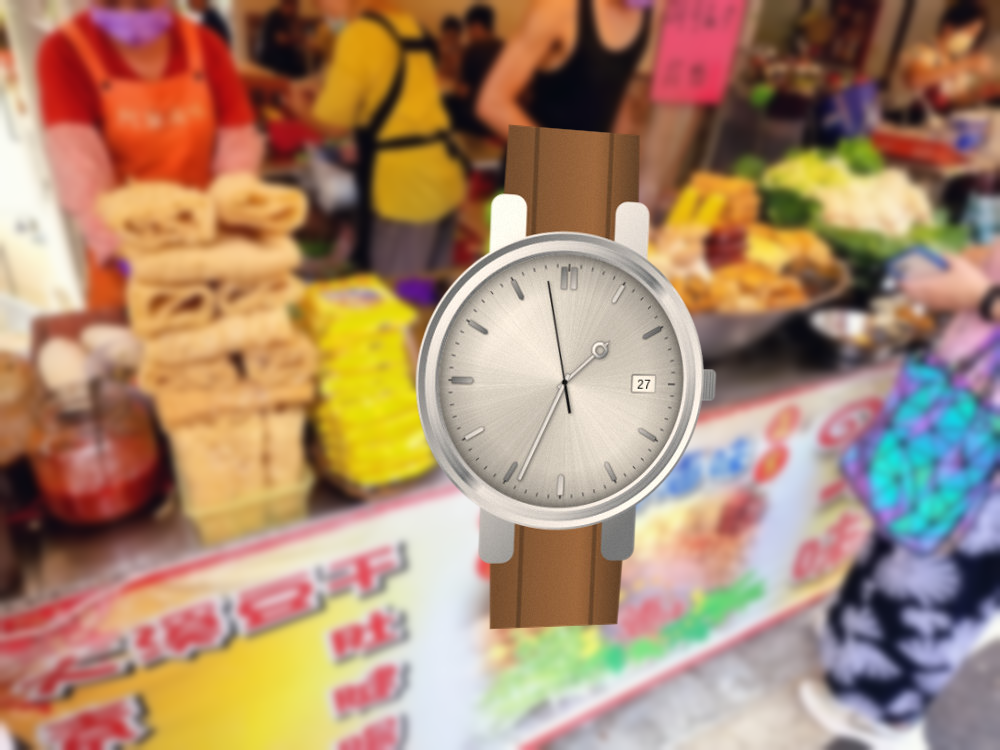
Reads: 1:33:58
